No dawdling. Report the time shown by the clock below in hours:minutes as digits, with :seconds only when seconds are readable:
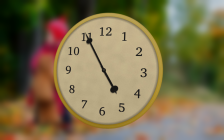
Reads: 4:55
